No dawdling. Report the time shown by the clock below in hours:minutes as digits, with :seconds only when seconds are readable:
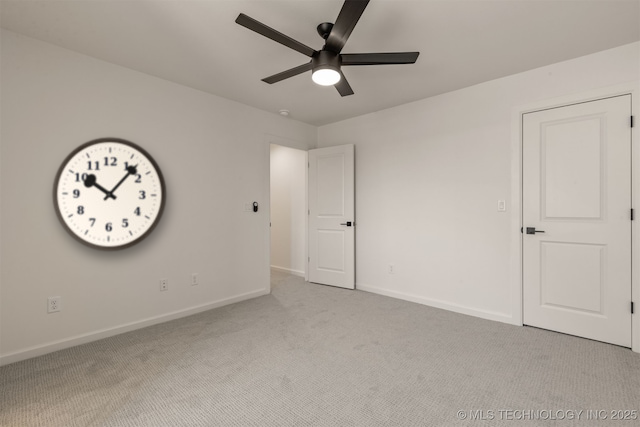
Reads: 10:07
